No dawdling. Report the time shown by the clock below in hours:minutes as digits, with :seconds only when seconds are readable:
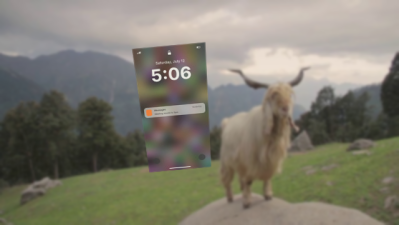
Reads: 5:06
